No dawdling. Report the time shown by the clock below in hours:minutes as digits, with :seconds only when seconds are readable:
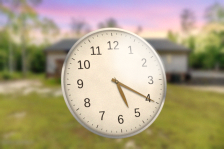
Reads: 5:20
